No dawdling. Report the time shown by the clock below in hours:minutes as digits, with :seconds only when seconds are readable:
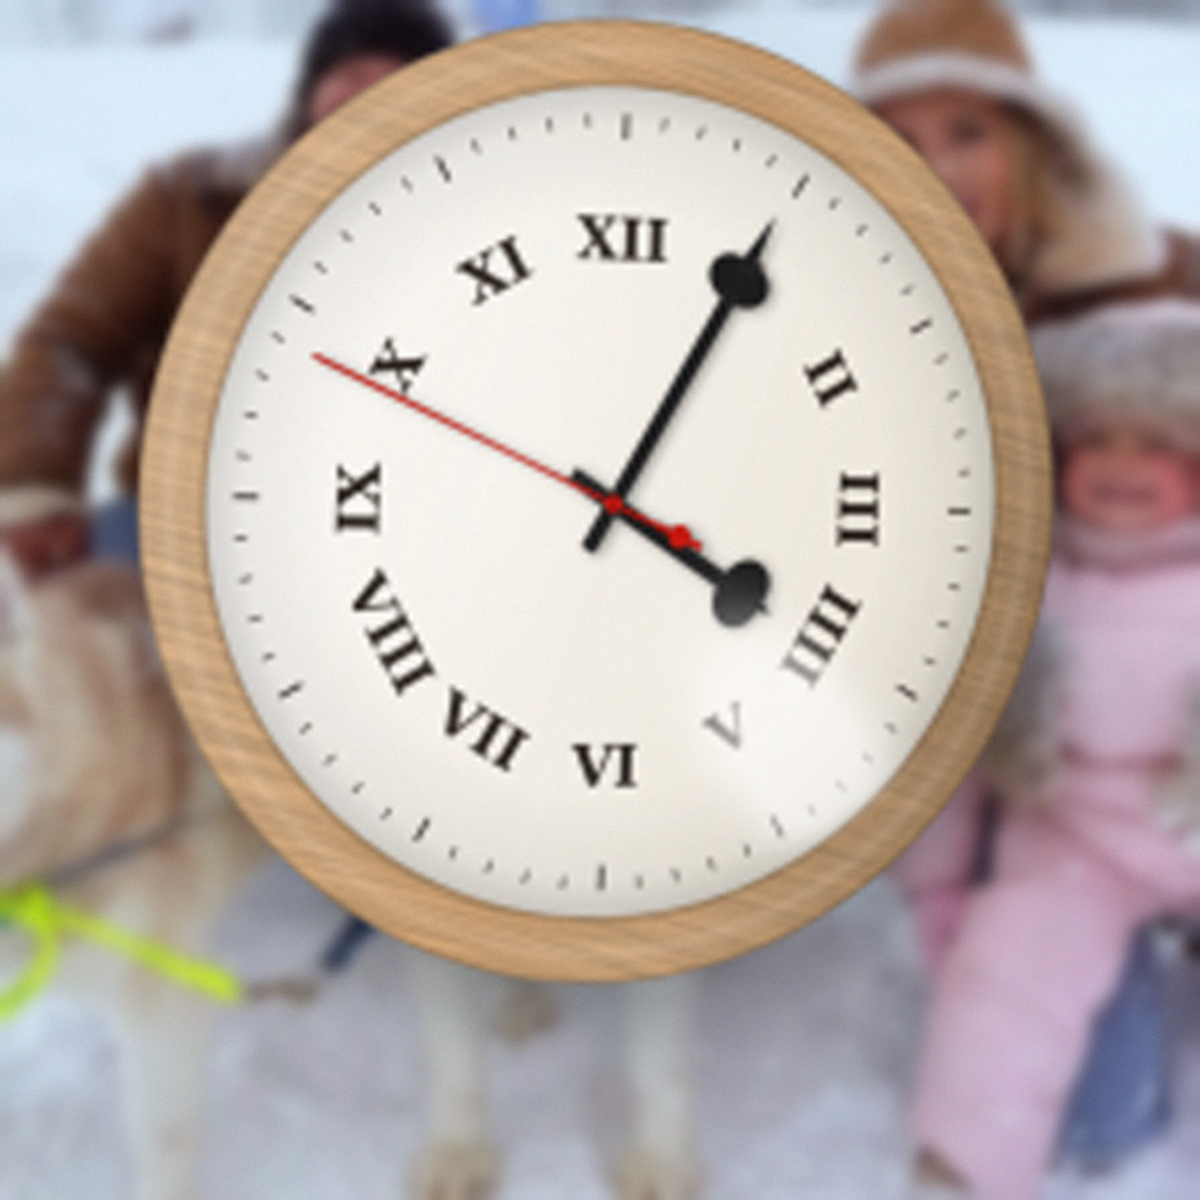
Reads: 4:04:49
